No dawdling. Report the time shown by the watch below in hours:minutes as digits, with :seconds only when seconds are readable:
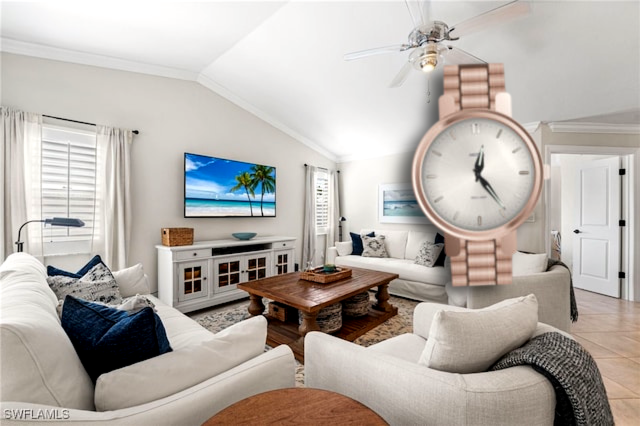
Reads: 12:24
